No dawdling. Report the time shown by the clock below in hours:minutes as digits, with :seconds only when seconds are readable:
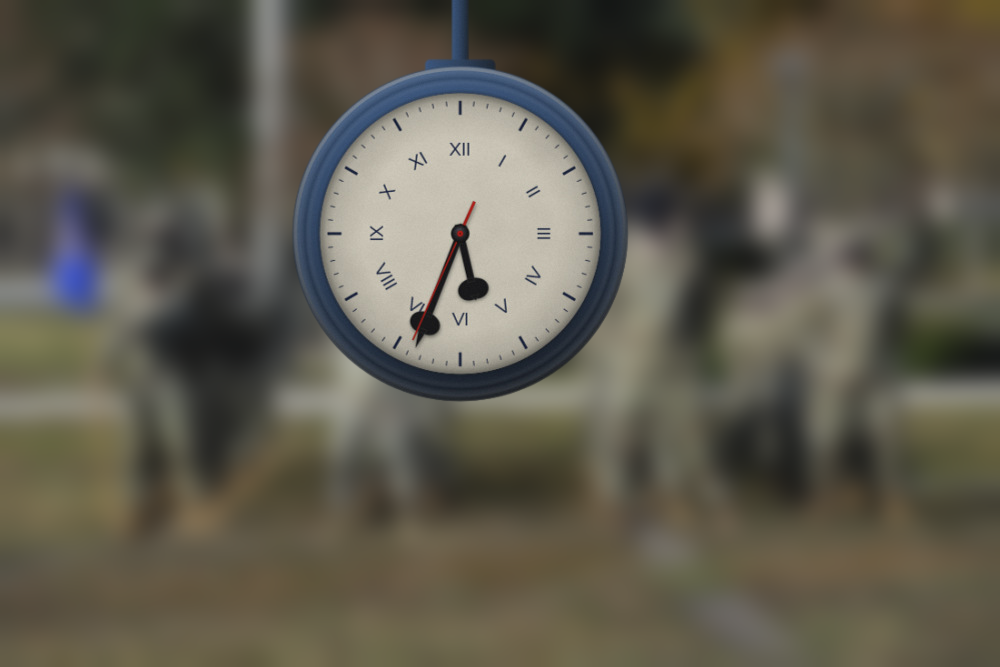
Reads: 5:33:34
